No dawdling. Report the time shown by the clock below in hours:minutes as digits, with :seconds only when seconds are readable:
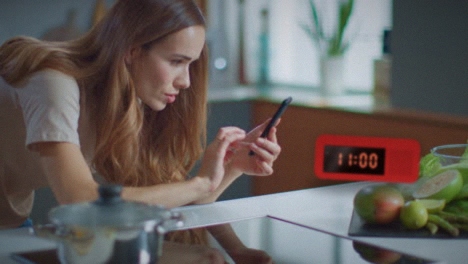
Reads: 11:00
